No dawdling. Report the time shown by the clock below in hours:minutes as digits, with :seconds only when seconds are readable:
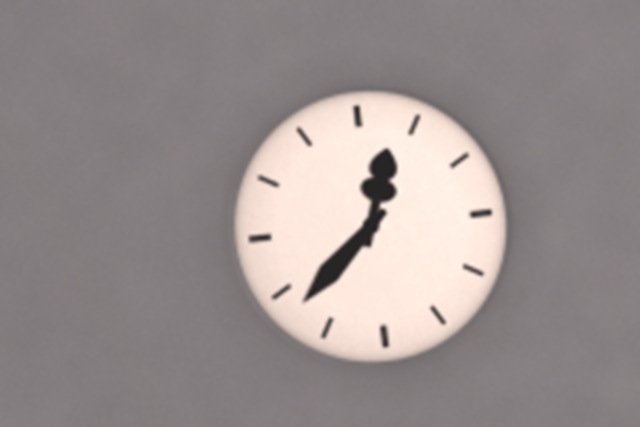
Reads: 12:38
